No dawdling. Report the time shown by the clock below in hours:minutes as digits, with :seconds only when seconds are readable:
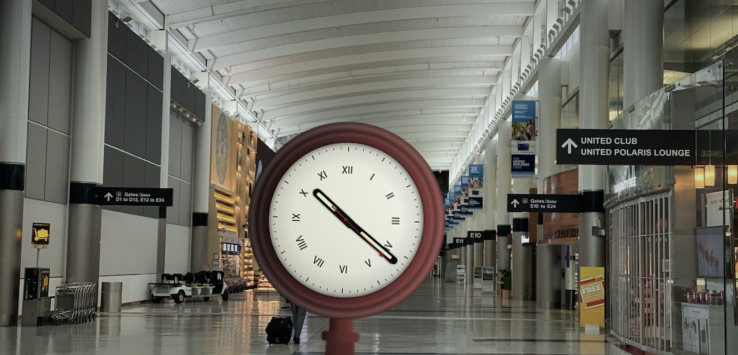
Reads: 10:21:22
